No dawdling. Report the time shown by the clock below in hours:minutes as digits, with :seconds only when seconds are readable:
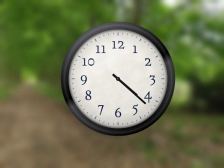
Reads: 4:22
